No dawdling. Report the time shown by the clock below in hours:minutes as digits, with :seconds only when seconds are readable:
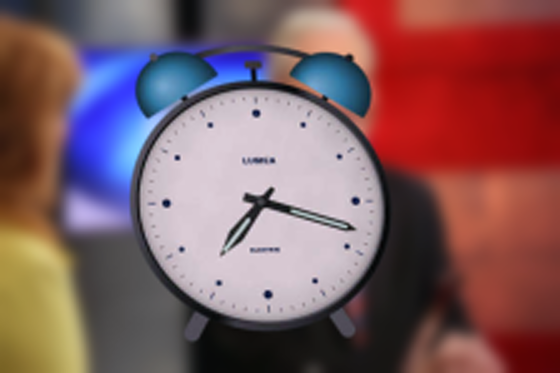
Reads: 7:18
